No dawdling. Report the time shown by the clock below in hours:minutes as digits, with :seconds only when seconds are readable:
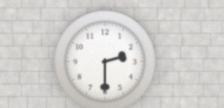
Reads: 2:30
